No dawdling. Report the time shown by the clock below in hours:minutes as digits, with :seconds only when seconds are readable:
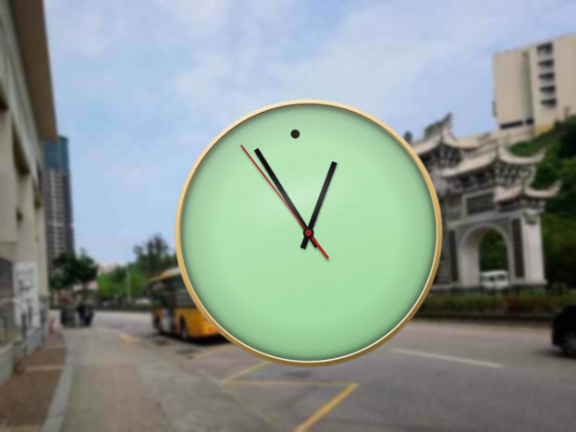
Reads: 12:55:55
